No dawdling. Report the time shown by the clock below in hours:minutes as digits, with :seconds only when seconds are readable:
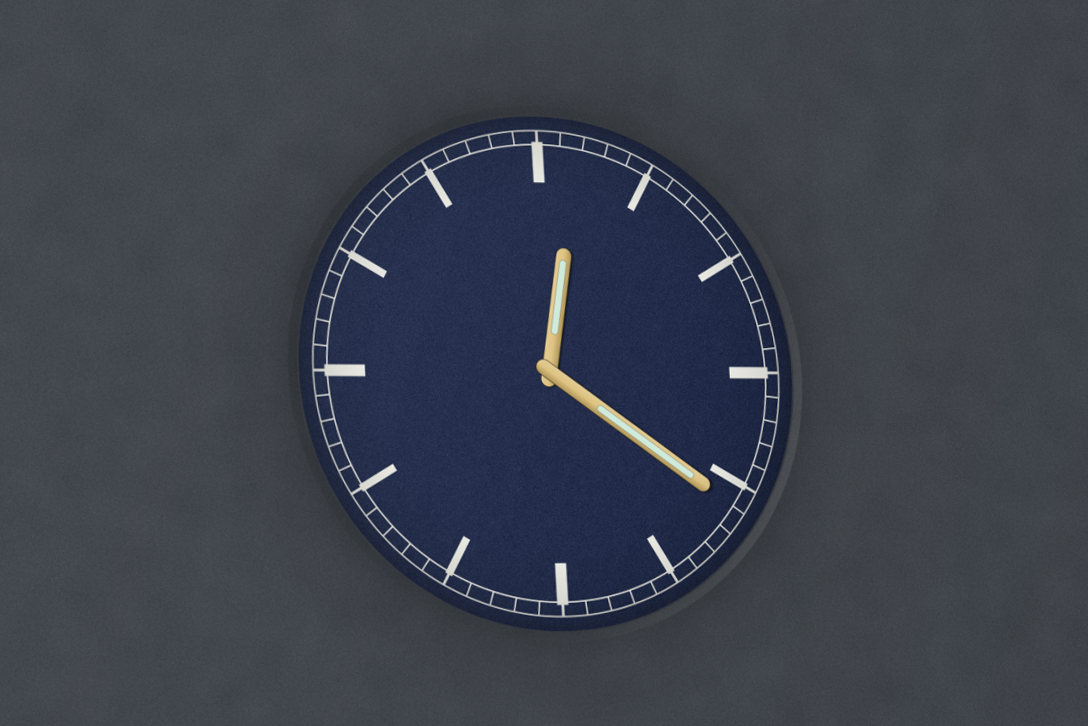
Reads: 12:21
